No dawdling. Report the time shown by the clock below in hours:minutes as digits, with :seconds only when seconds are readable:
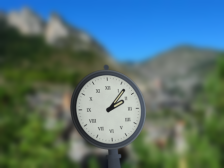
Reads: 2:07
